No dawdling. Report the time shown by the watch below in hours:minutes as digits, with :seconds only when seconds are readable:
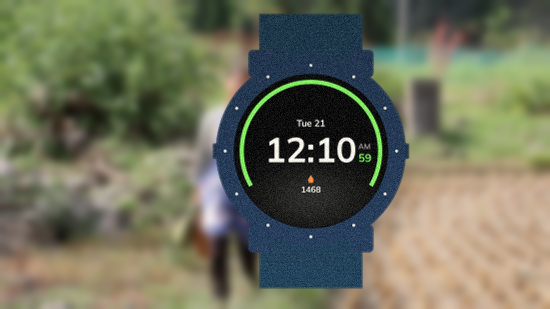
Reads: 12:10:59
